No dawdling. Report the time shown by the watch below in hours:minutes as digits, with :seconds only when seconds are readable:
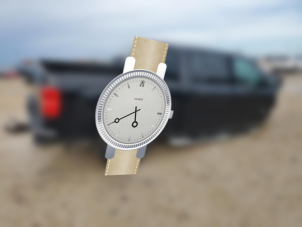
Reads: 5:40
